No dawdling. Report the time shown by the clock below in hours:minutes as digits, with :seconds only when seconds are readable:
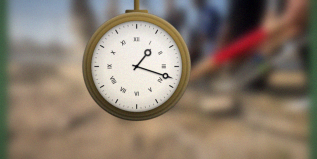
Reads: 1:18
